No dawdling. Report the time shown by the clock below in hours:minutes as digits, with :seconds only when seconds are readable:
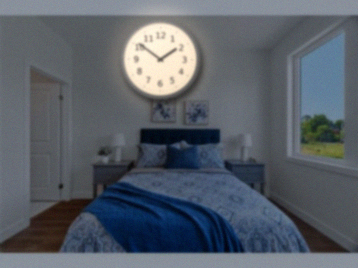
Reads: 1:51
